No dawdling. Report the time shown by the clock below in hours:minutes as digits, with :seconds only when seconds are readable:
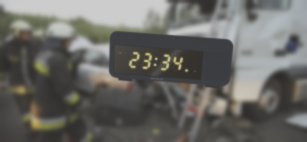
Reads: 23:34
